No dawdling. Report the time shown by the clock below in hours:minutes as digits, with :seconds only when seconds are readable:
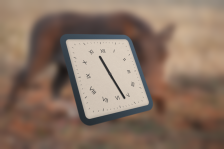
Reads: 11:27
